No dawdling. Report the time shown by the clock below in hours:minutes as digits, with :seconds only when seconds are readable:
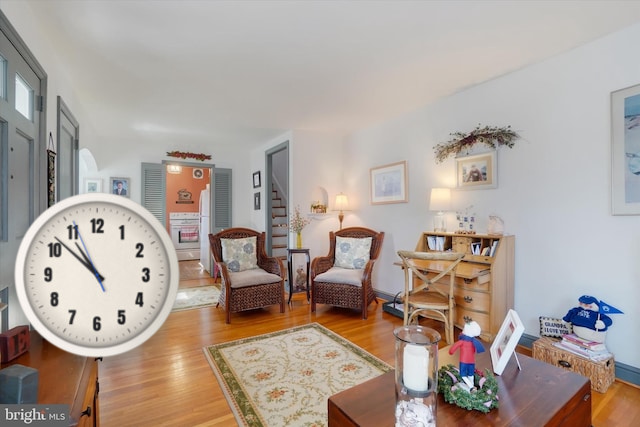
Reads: 10:51:56
